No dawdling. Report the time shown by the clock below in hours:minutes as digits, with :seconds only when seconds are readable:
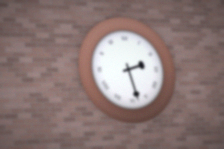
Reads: 2:28
